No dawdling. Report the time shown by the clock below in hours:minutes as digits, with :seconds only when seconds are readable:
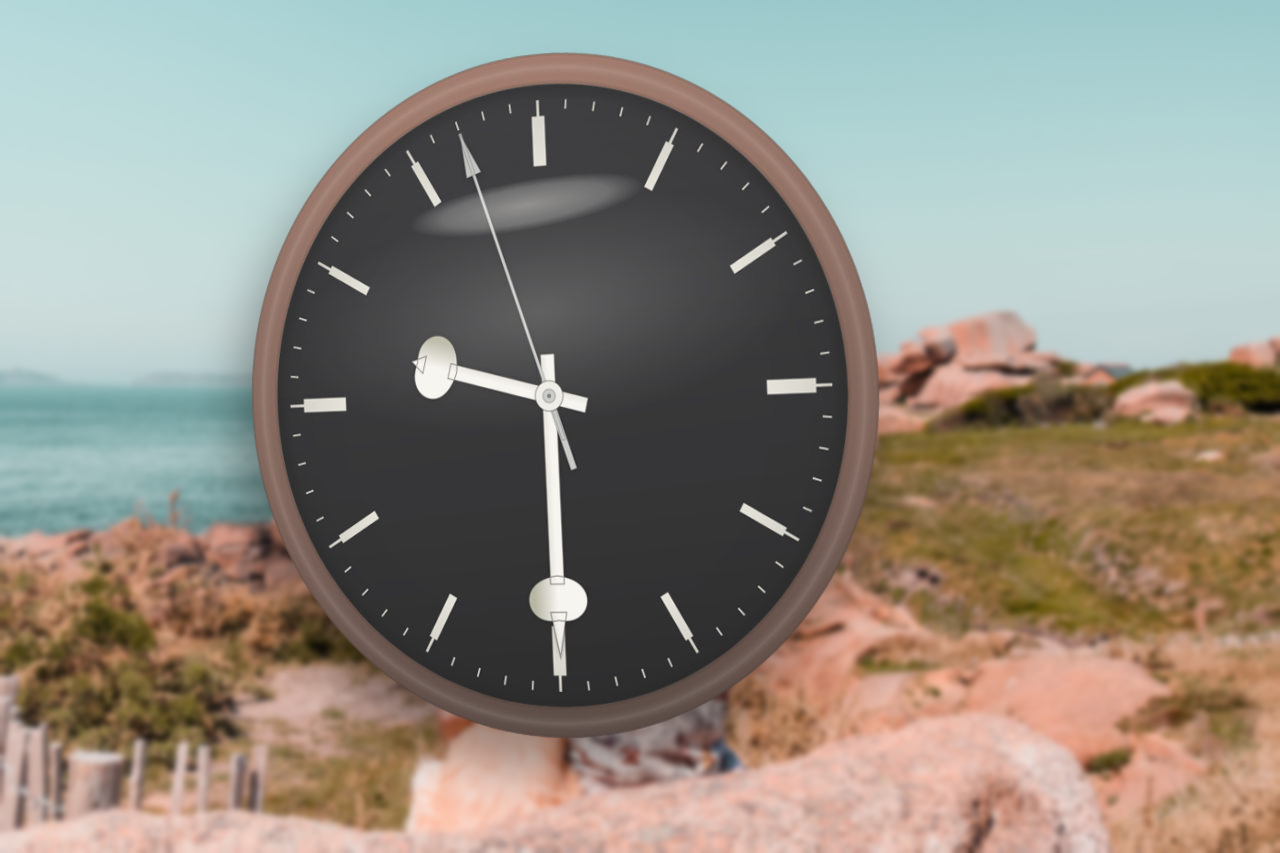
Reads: 9:29:57
